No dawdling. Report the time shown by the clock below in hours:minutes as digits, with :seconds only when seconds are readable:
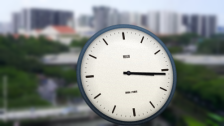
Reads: 3:16
